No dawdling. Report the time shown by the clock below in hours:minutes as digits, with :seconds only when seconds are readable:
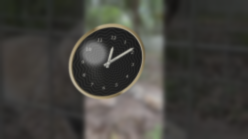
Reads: 12:09
